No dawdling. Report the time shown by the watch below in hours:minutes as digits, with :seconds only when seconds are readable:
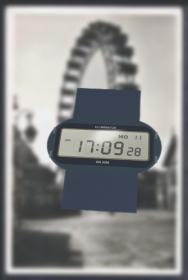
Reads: 17:09:28
